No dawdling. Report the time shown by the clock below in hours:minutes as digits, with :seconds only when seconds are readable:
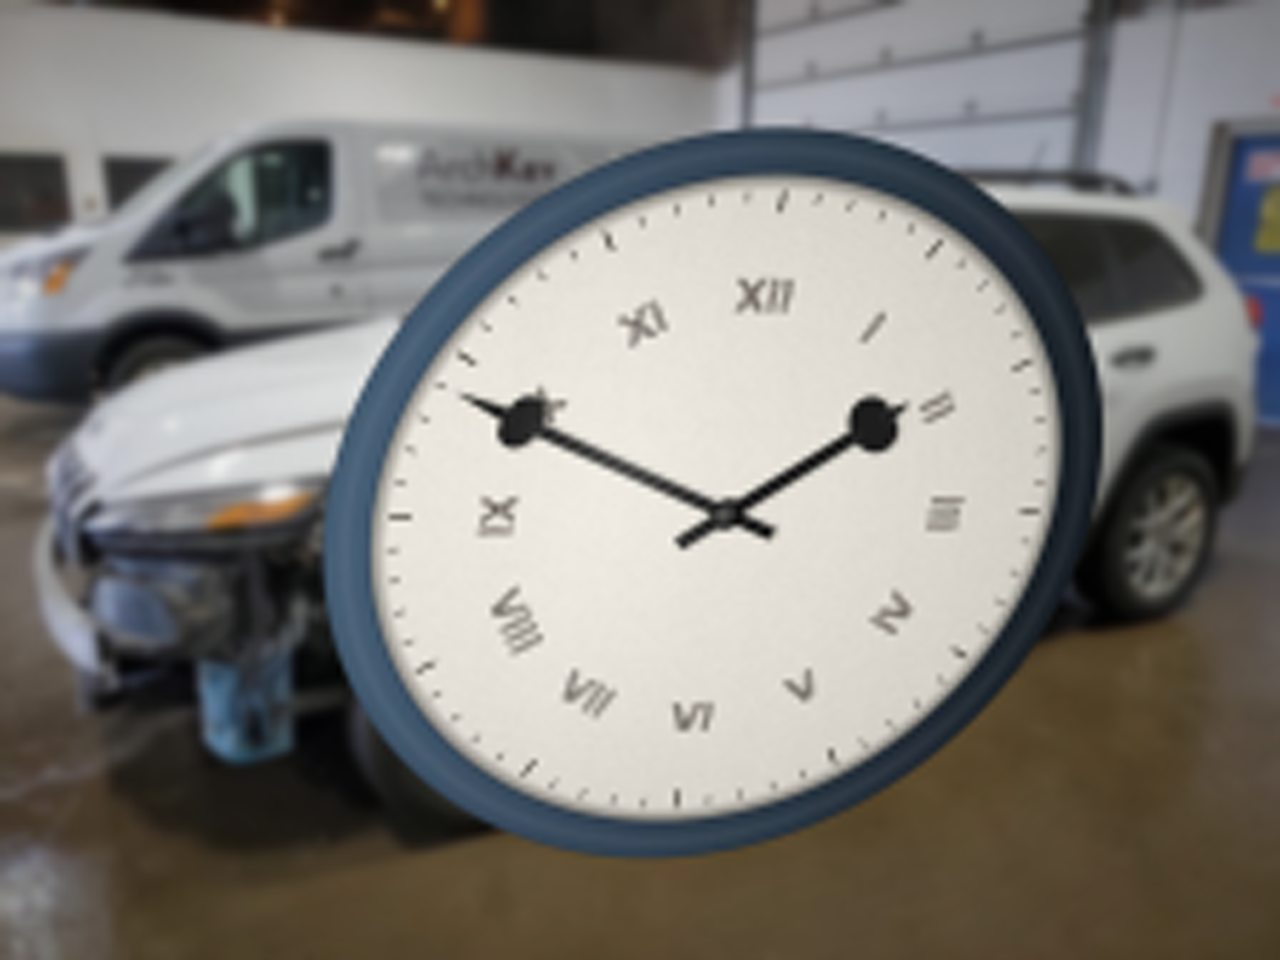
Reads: 1:49
